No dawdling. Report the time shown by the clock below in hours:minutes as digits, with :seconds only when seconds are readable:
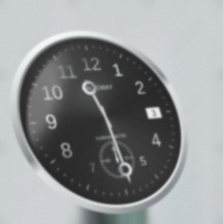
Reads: 11:29
